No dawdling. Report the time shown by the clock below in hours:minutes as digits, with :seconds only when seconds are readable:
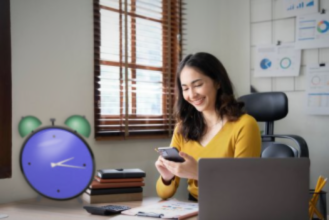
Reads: 2:16
